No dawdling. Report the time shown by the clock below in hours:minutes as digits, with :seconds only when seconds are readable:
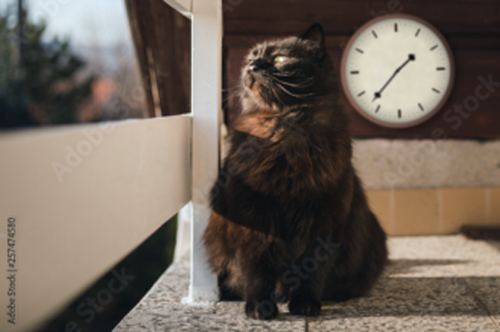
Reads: 1:37
